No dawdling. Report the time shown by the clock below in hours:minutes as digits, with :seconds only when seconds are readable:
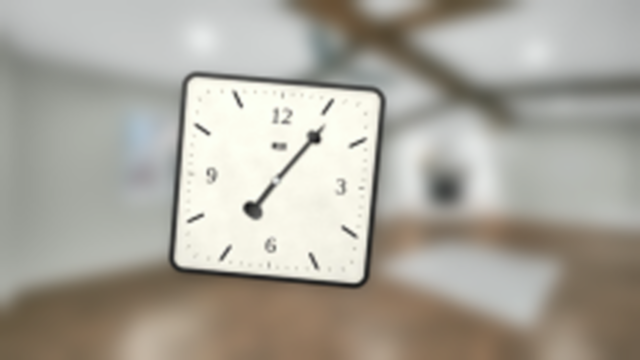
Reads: 7:06
